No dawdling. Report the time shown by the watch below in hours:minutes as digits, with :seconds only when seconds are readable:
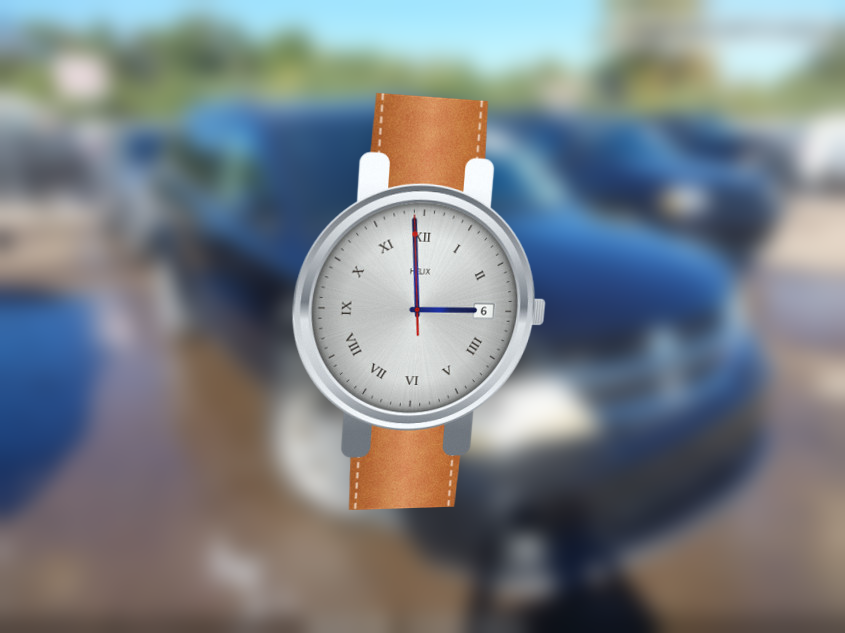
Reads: 2:58:59
